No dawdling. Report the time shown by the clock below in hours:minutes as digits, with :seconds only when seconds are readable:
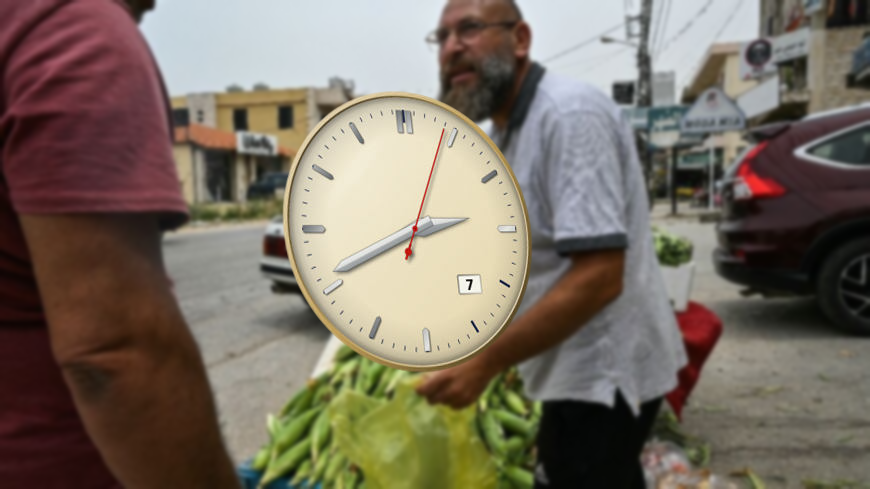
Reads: 2:41:04
